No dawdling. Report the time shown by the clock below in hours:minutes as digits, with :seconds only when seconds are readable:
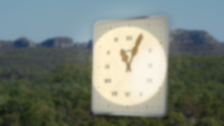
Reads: 11:04
